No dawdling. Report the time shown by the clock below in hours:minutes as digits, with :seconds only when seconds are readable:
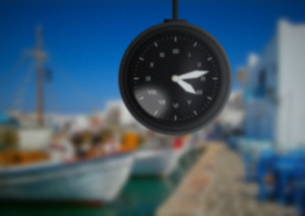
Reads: 4:13
